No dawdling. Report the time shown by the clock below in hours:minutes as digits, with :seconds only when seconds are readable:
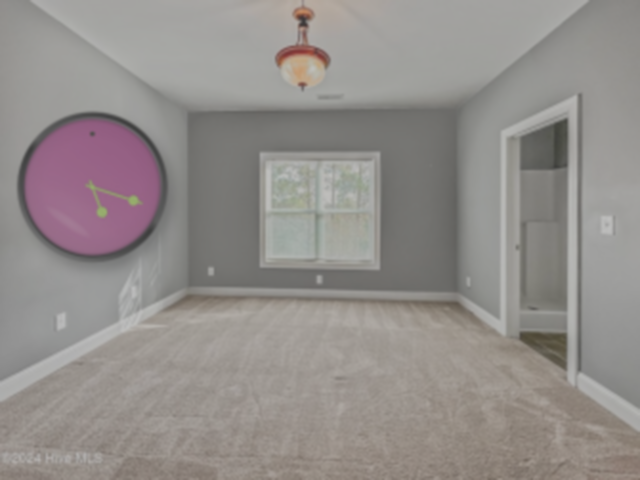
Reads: 5:18
